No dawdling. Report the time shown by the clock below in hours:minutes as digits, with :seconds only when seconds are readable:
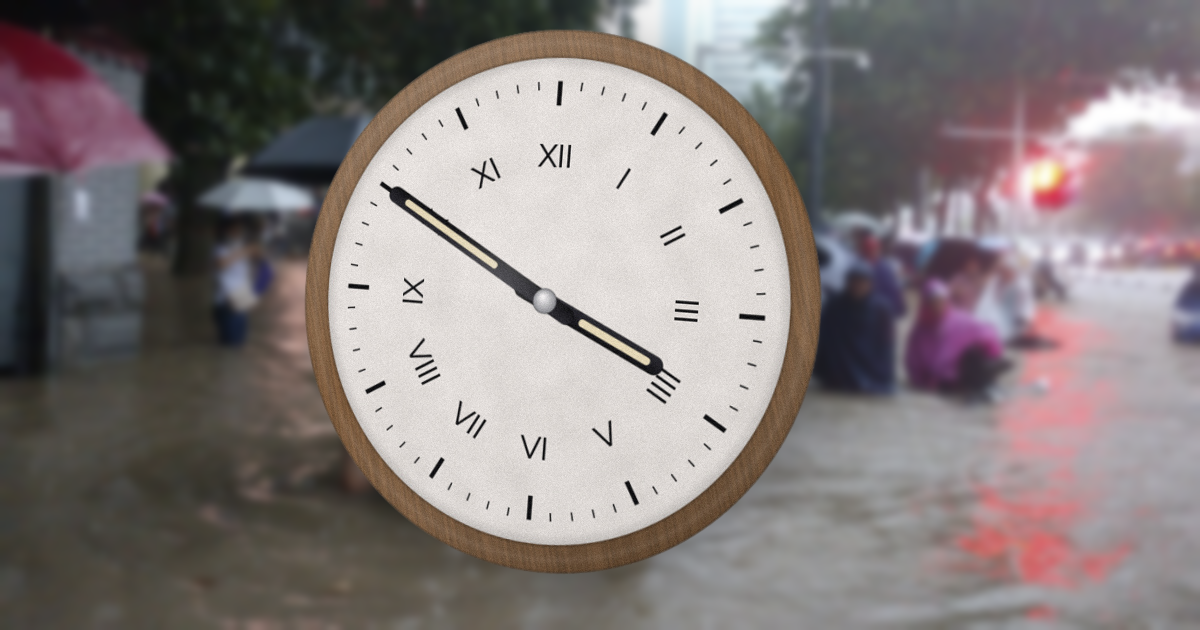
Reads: 3:50
